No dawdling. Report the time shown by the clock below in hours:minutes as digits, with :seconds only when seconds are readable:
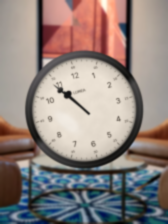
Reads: 10:54
